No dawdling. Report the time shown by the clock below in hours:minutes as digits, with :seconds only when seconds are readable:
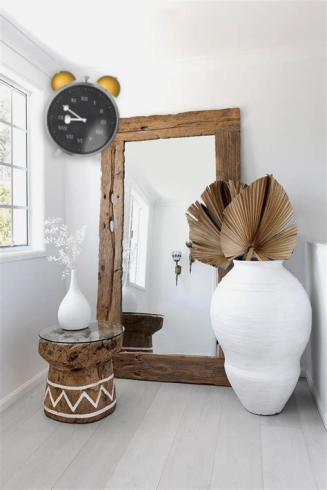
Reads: 8:50
